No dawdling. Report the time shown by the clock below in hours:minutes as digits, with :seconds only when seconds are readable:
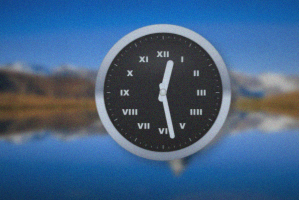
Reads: 12:28
